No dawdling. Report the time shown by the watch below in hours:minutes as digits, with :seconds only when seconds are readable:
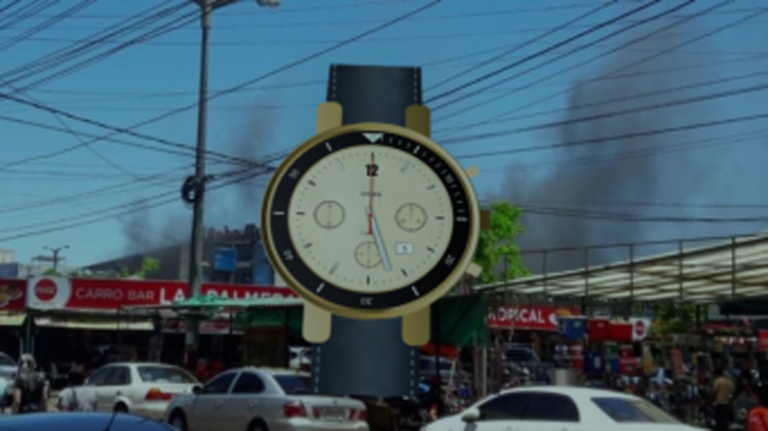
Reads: 5:27
